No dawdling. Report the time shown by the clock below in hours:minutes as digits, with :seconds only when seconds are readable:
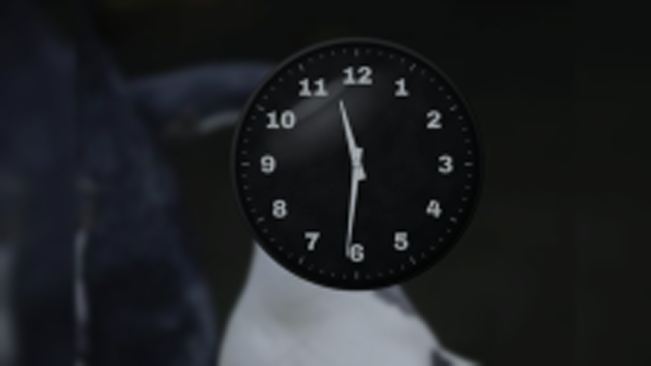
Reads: 11:31
